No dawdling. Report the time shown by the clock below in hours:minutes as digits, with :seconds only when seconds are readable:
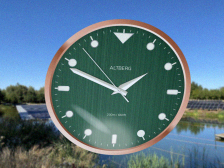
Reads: 1:48:53
